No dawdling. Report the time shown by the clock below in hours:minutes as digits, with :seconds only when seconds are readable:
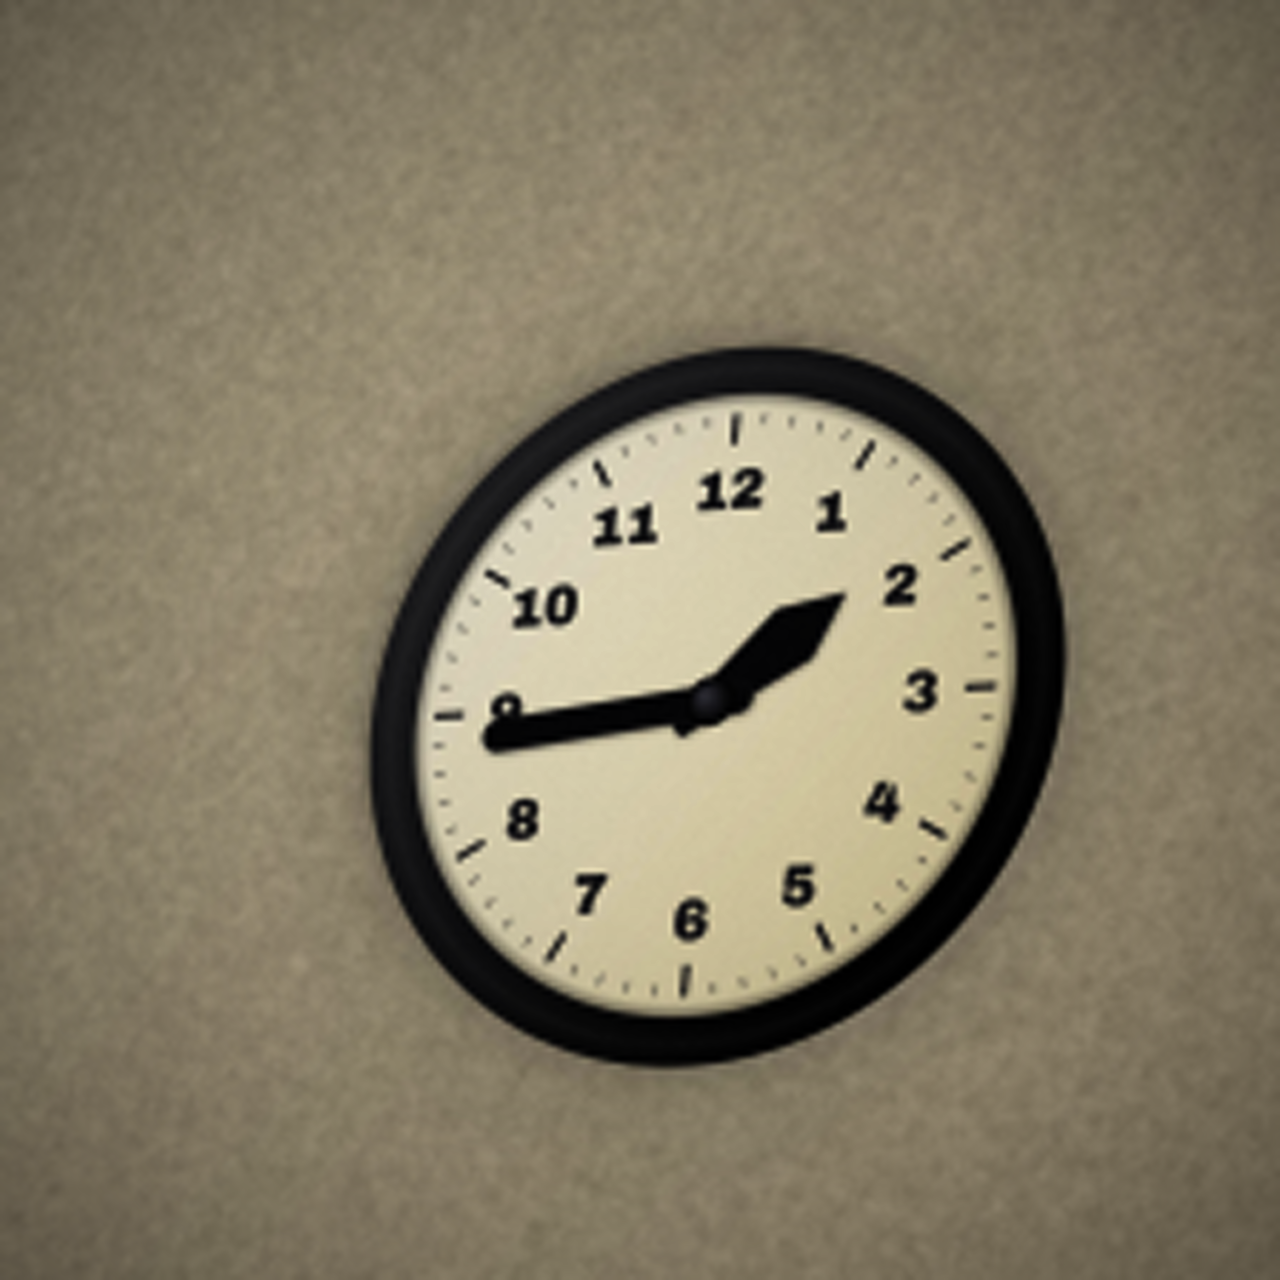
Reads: 1:44
